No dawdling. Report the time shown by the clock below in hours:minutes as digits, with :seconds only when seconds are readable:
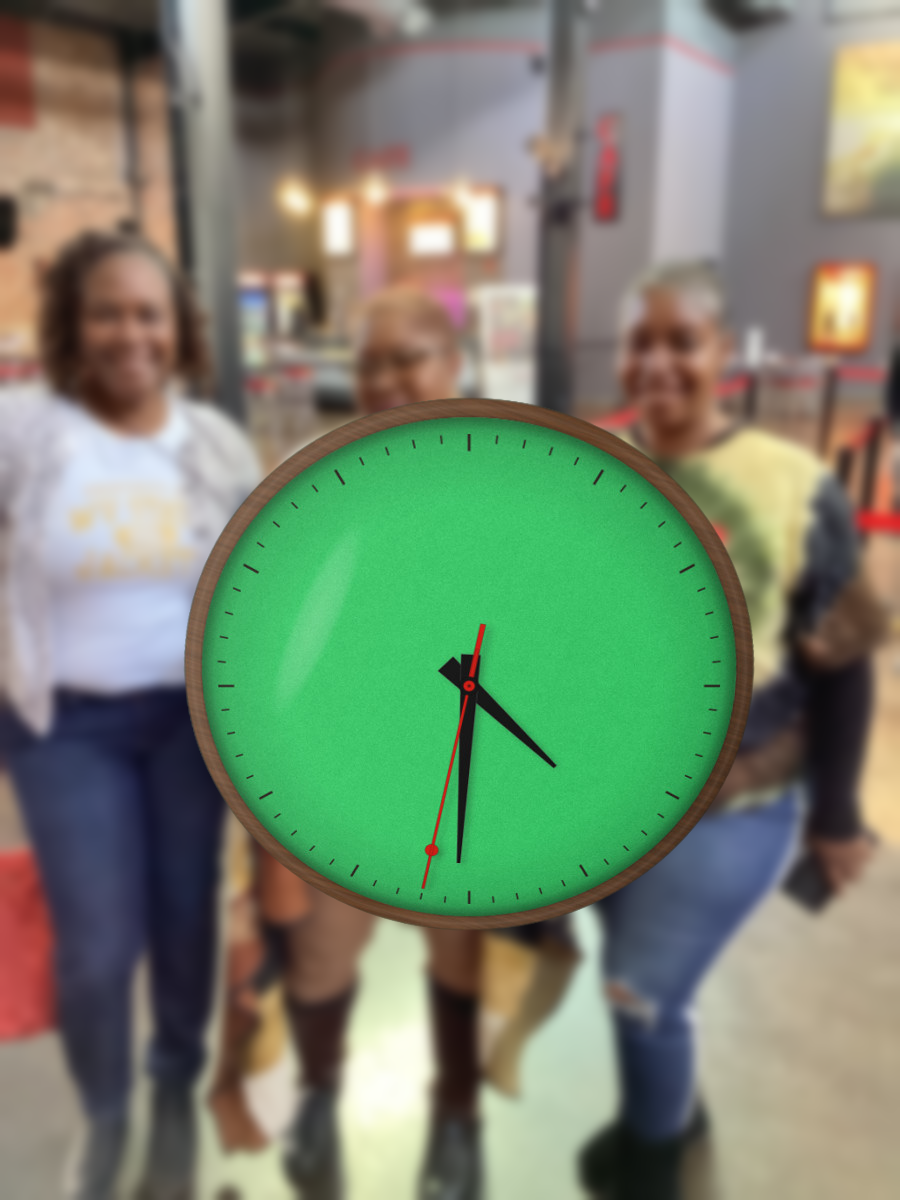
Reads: 4:30:32
